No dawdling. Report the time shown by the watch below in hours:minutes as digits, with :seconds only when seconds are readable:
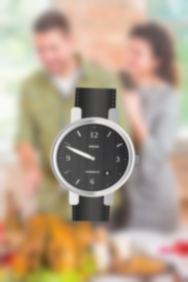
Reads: 9:49
